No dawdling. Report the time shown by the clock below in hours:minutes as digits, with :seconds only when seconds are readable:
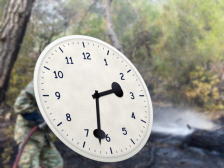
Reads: 2:32
